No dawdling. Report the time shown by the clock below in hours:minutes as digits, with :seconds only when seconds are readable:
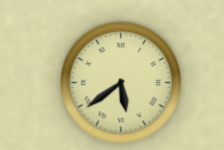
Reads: 5:39
